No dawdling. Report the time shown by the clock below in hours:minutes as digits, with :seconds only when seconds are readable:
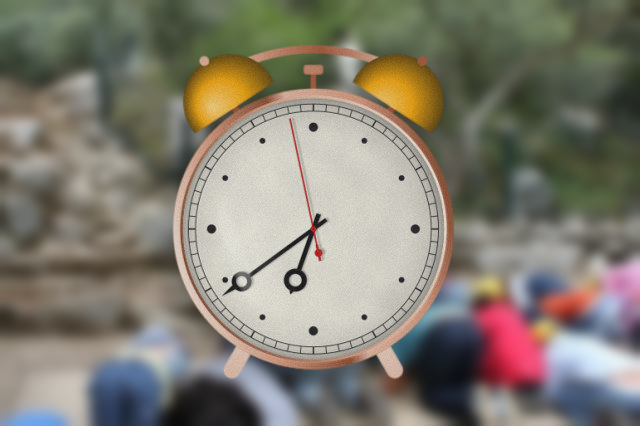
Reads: 6:38:58
